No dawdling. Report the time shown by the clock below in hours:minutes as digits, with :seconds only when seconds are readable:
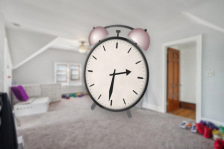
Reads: 2:31
